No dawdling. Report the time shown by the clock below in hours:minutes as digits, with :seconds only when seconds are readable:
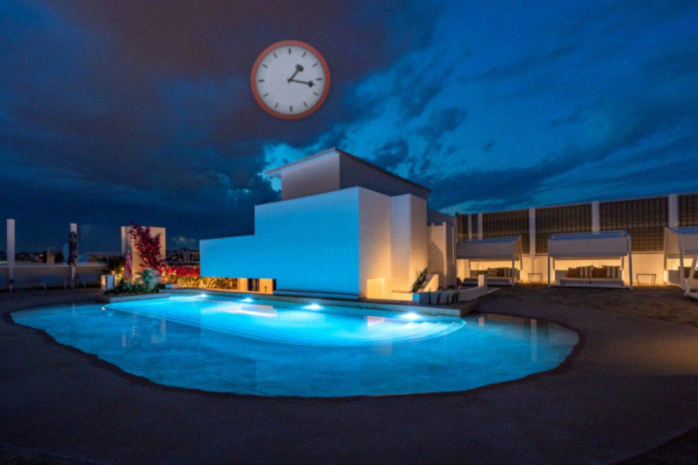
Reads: 1:17
